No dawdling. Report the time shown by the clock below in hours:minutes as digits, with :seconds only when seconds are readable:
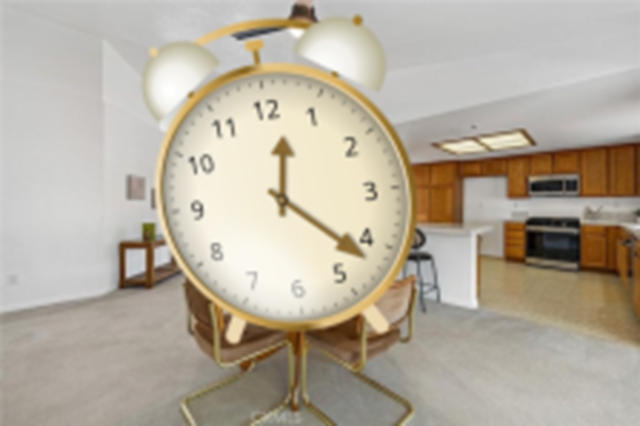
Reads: 12:22
